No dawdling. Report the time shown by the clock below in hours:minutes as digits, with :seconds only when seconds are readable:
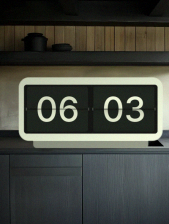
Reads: 6:03
